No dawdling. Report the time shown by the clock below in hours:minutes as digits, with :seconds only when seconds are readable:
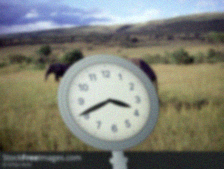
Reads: 3:41
